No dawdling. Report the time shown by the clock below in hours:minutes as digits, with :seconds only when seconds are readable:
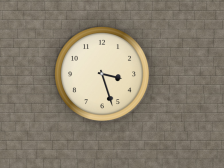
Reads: 3:27
